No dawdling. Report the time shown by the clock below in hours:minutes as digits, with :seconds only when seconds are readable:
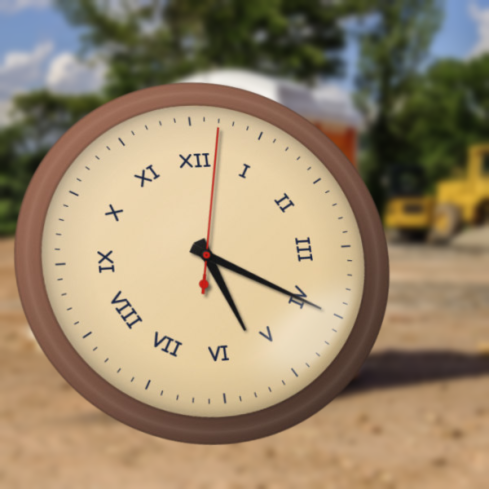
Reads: 5:20:02
